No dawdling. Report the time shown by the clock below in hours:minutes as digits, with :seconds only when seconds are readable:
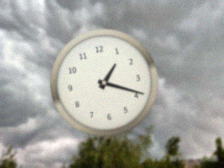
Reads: 1:19
